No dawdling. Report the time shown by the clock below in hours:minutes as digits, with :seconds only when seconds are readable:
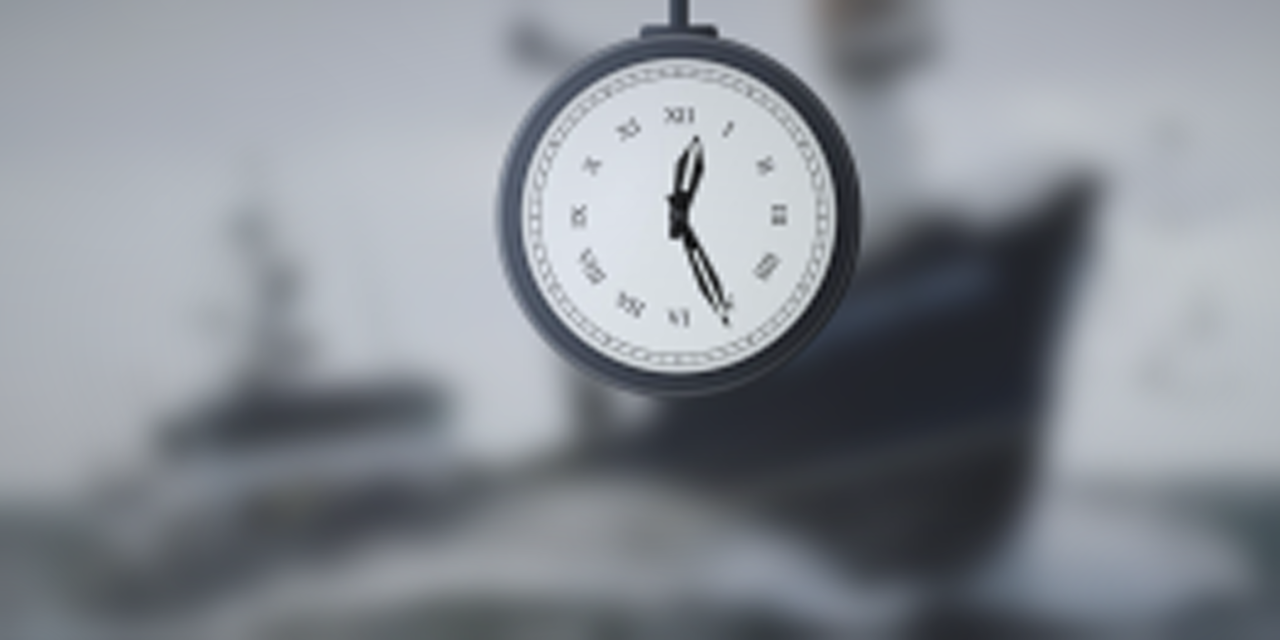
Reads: 12:26
